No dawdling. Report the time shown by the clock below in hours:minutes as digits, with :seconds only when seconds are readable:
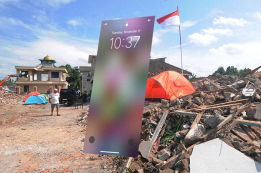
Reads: 10:37
